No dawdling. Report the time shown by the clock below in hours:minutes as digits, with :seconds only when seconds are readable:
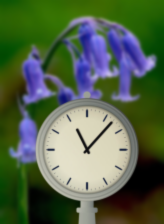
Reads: 11:07
